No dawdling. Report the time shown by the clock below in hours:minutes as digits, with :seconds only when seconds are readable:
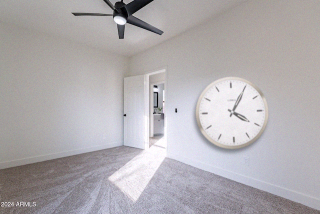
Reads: 4:05
